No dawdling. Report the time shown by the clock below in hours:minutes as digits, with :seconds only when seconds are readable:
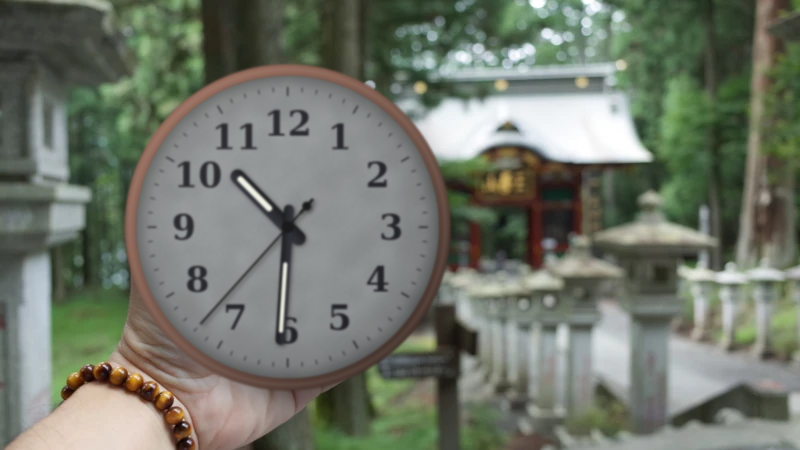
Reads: 10:30:37
